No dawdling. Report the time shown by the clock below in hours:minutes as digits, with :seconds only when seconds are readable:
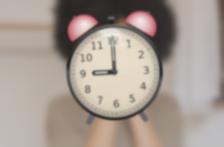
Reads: 9:00
